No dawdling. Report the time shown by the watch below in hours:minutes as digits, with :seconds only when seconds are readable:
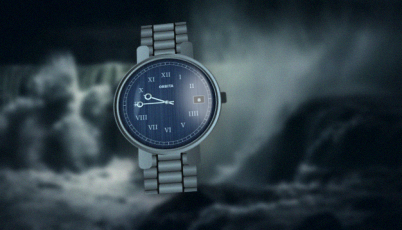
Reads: 9:45
